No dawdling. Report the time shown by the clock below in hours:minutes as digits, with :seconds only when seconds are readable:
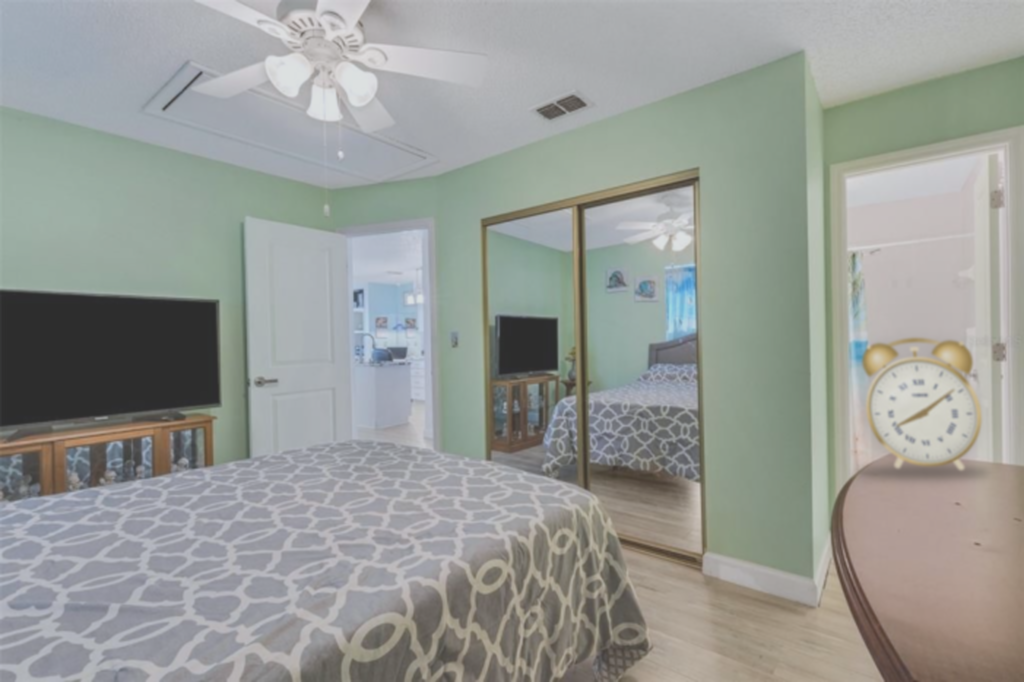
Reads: 8:09
